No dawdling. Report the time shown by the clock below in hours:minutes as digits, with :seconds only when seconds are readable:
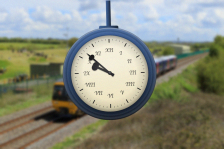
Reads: 9:52
